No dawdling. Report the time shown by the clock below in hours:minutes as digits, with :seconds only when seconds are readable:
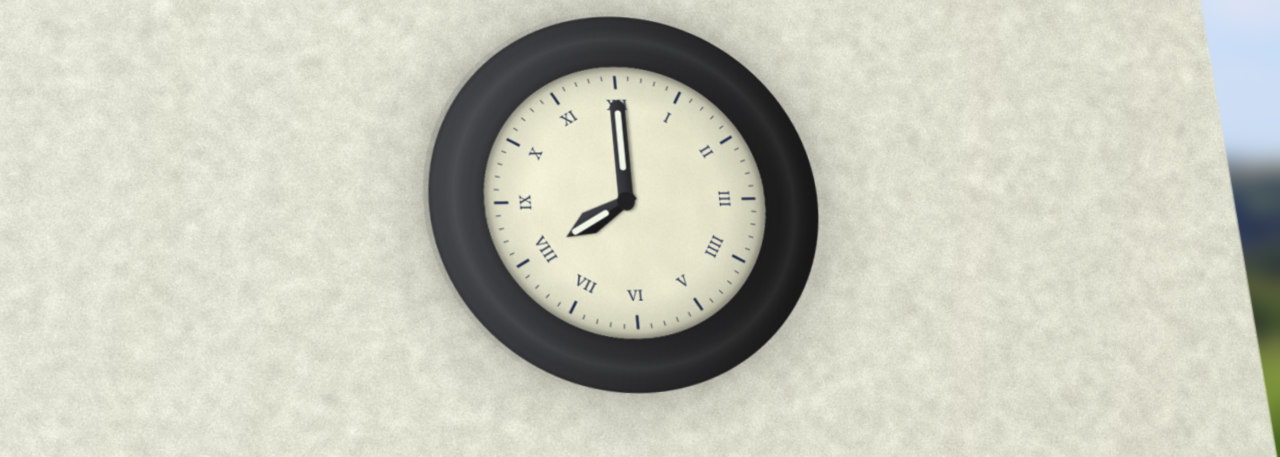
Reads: 8:00
